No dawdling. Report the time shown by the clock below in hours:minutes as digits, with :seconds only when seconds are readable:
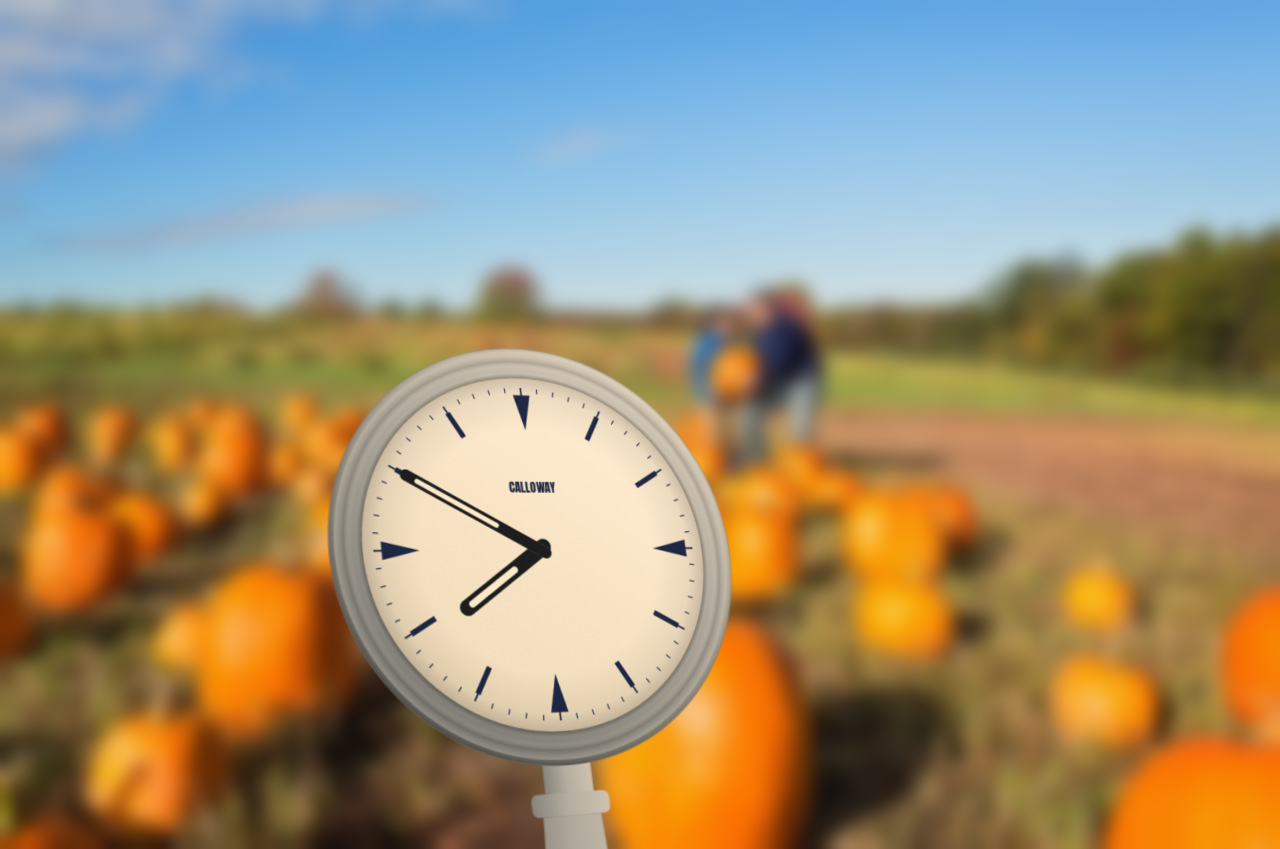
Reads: 7:50
